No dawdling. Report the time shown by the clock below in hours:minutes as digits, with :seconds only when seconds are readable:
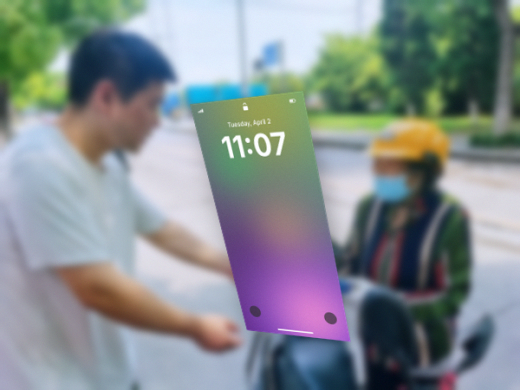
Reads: 11:07
